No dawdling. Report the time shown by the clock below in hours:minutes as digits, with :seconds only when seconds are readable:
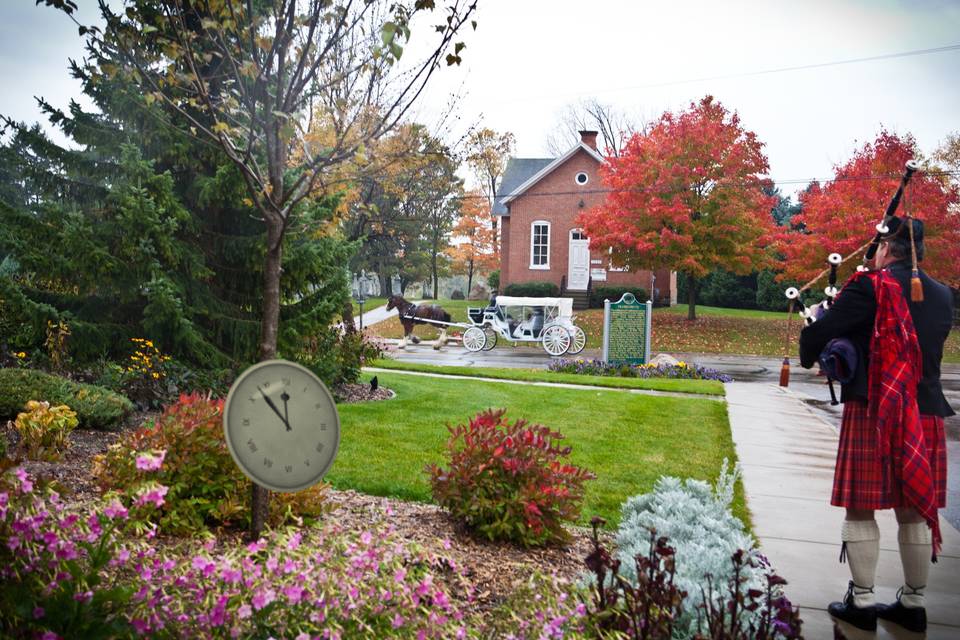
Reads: 11:53
